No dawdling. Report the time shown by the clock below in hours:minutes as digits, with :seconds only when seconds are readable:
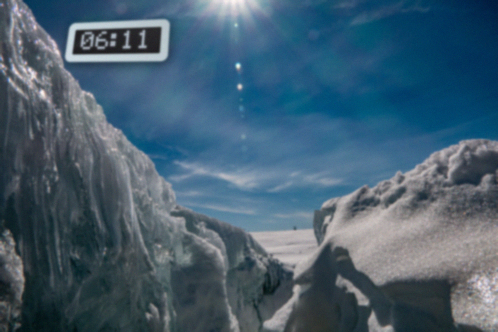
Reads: 6:11
